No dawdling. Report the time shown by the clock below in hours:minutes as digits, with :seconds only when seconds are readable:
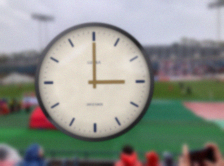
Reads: 3:00
